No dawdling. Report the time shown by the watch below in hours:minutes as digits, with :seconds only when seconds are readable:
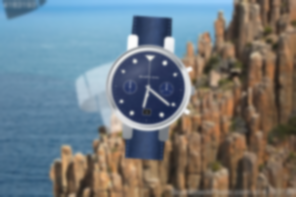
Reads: 6:21
